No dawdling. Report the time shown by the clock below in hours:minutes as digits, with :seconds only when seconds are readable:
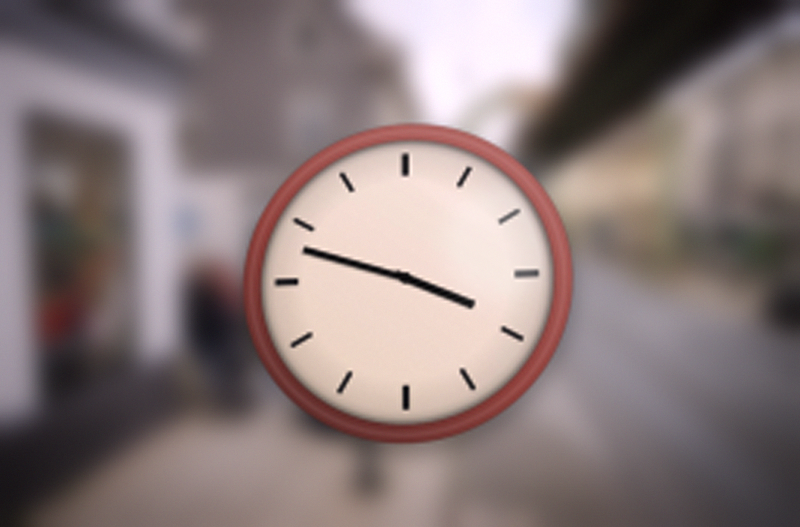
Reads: 3:48
